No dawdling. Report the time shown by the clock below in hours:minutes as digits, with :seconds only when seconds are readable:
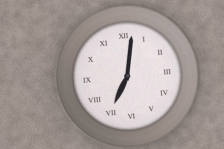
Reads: 7:02
